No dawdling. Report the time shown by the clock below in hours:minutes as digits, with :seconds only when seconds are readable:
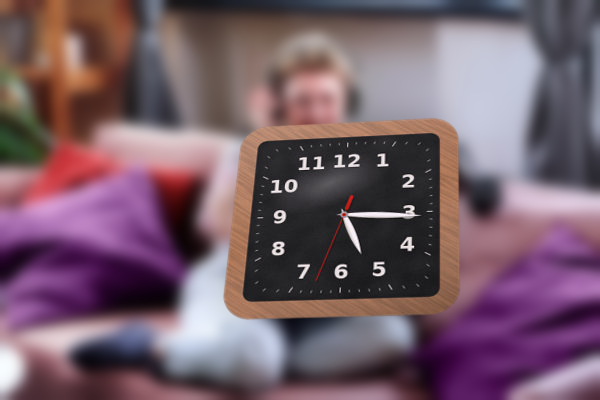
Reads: 5:15:33
